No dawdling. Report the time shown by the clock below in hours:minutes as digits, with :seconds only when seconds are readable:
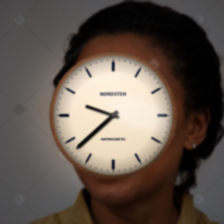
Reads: 9:38
